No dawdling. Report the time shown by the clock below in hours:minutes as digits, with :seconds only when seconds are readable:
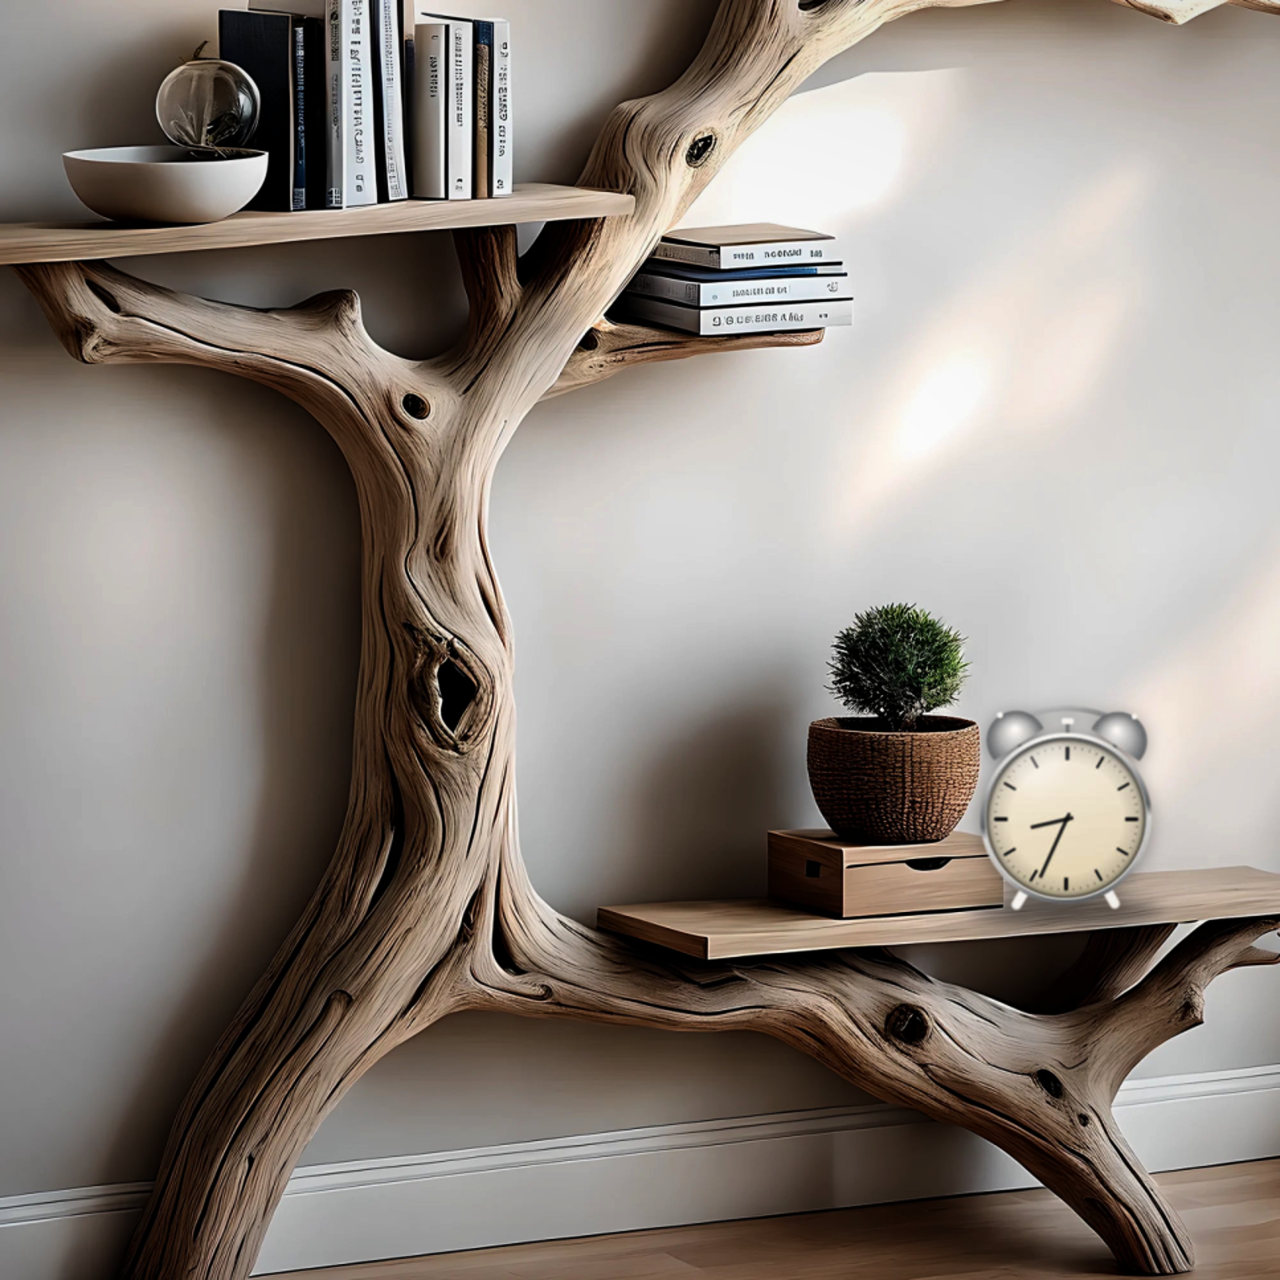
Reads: 8:34
